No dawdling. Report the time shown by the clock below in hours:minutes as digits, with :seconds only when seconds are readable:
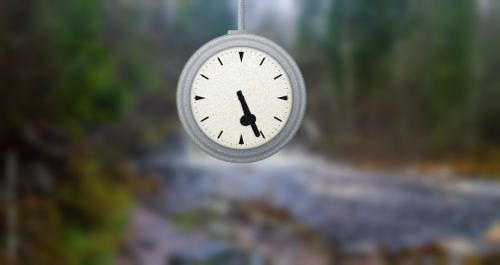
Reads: 5:26
